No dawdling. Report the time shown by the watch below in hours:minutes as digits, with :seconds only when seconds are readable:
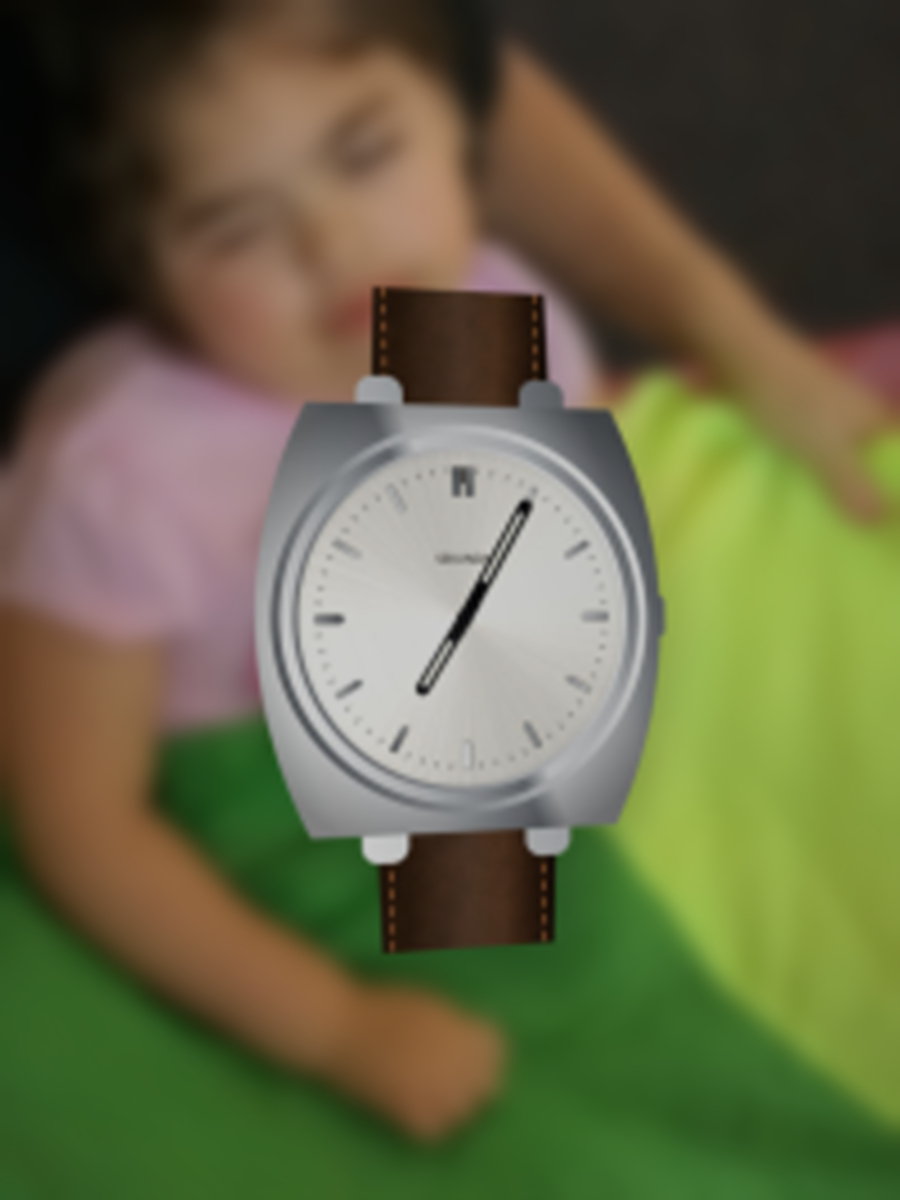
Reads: 7:05
